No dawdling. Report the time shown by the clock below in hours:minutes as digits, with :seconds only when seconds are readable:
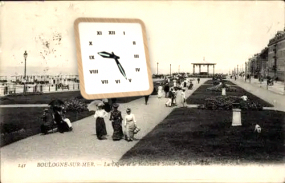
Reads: 9:26
